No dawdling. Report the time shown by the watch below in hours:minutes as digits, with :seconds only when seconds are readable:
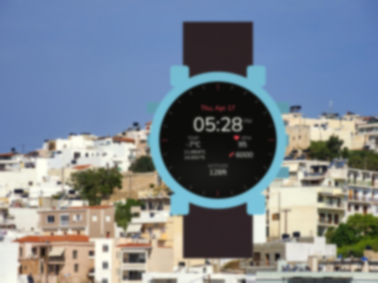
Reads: 5:28
